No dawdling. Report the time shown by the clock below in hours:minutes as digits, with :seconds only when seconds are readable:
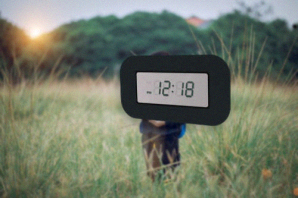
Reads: 12:18
